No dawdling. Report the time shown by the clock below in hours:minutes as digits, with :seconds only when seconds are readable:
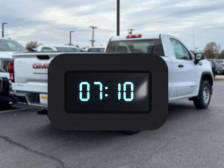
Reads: 7:10
